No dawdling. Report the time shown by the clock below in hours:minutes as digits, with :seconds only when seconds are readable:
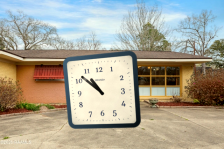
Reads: 10:52
